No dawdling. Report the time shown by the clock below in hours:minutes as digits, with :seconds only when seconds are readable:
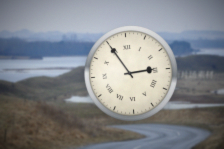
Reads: 2:55
